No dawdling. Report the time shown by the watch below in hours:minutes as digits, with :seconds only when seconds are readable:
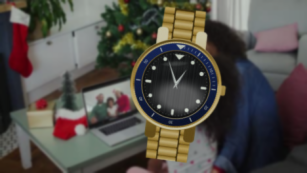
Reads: 12:56
